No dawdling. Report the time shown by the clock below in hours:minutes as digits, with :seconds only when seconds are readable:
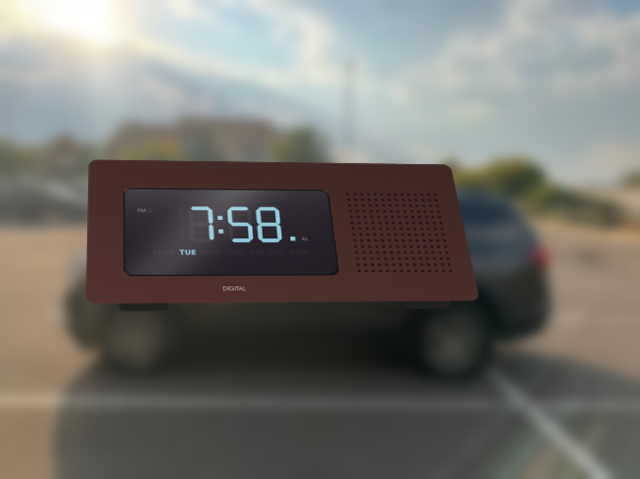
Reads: 7:58
